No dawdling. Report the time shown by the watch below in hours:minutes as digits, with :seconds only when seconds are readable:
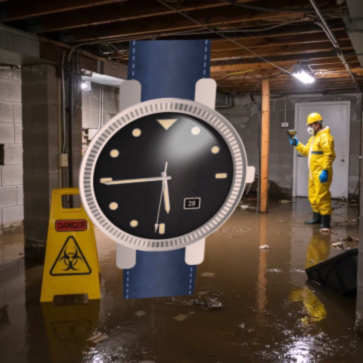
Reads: 5:44:31
